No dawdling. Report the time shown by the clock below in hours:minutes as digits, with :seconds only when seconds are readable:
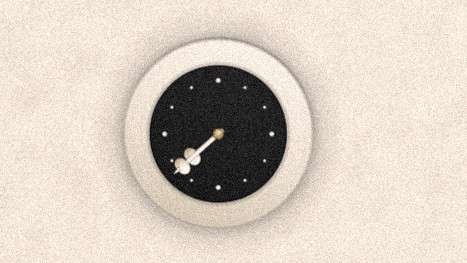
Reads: 7:38
